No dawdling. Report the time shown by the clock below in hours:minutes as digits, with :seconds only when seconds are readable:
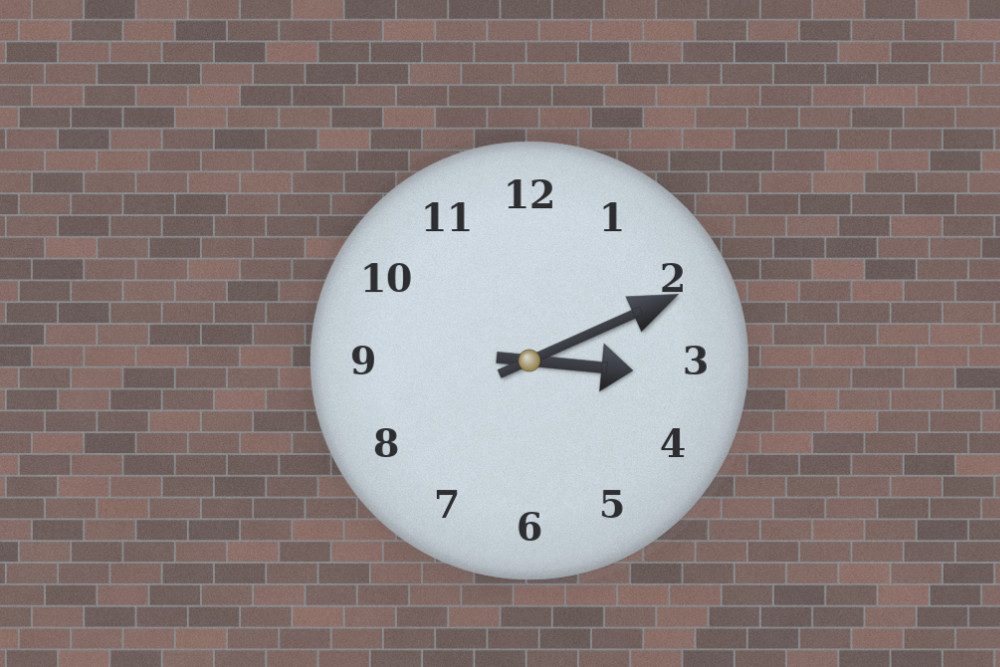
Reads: 3:11
